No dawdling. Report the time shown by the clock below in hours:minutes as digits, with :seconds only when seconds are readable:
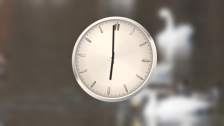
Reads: 5:59
